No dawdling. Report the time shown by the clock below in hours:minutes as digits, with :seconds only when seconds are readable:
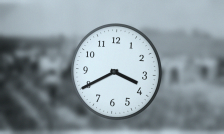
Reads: 3:40
